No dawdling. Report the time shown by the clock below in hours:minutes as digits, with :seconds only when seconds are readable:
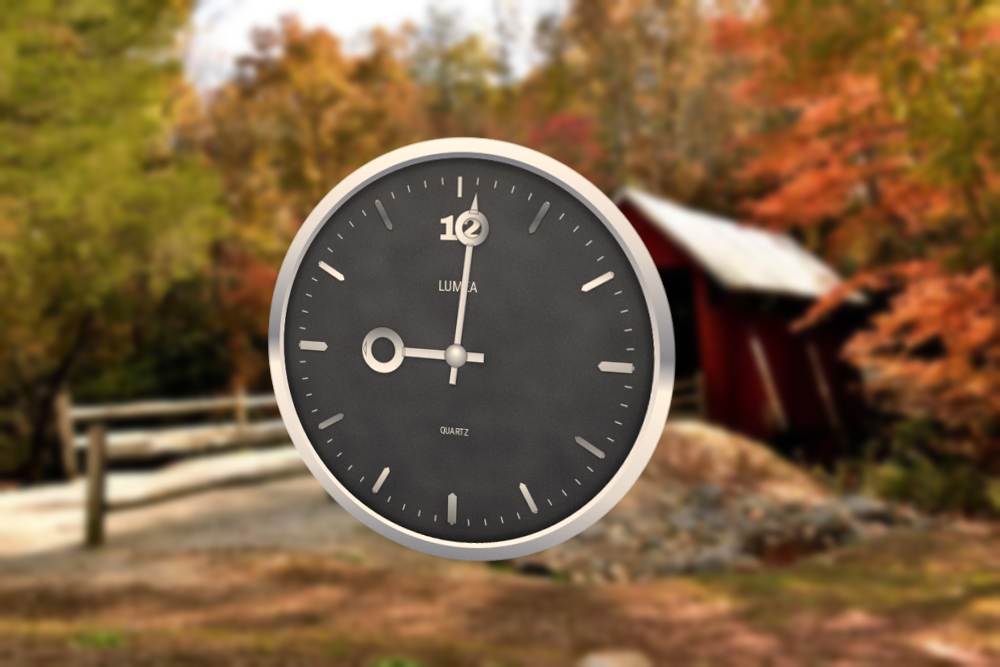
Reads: 9:01
